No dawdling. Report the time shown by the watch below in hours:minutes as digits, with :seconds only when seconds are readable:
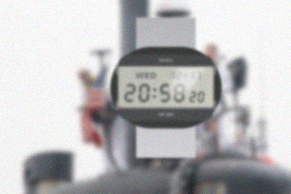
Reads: 20:58
